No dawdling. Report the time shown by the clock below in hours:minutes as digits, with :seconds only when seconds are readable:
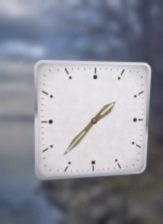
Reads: 1:37
